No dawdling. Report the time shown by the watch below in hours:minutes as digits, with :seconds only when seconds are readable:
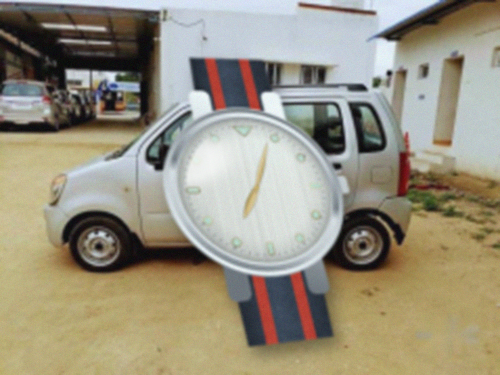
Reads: 7:04
